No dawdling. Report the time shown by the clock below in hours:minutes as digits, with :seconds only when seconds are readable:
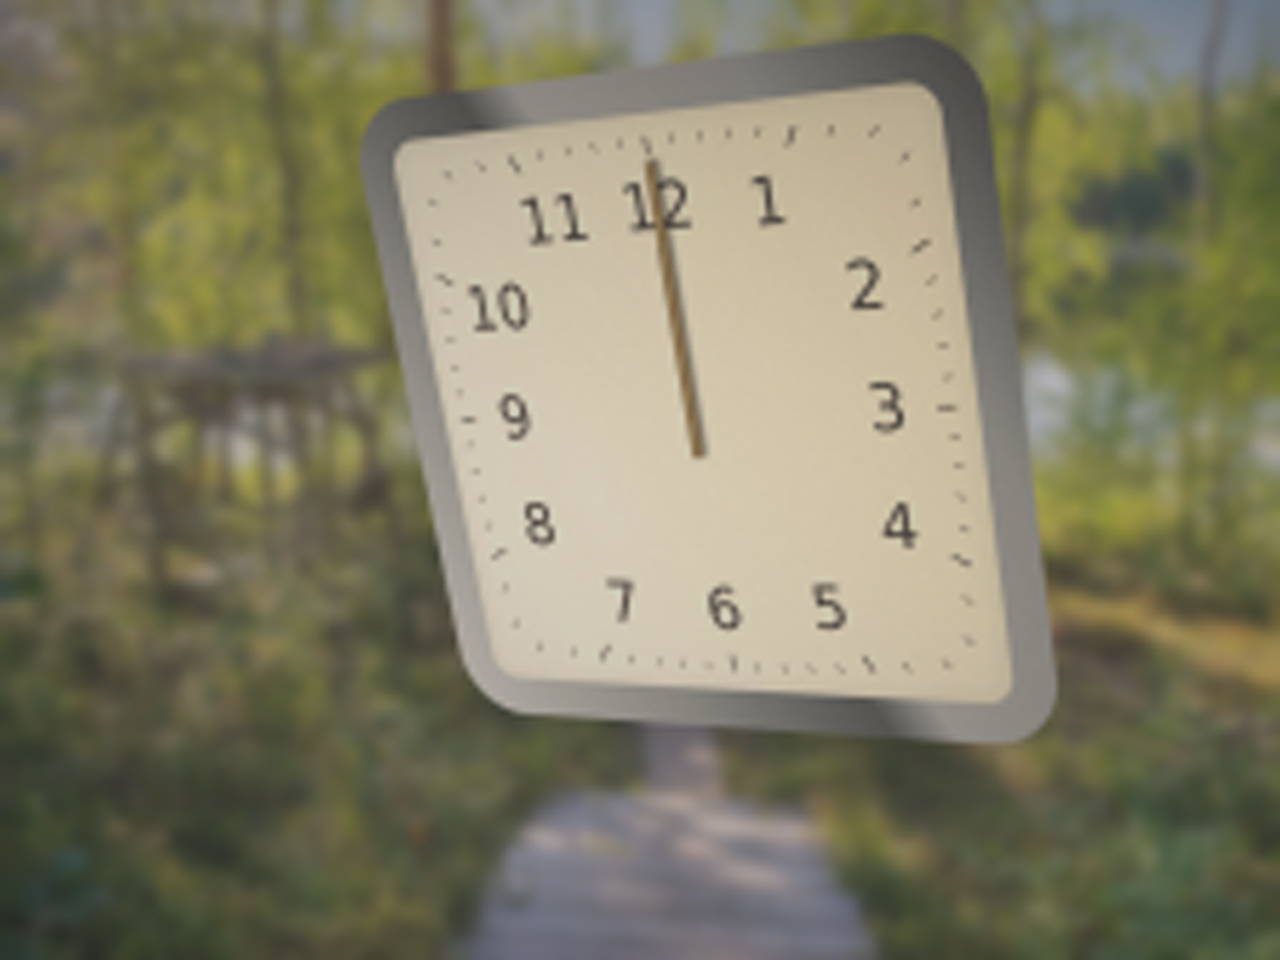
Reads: 12:00
